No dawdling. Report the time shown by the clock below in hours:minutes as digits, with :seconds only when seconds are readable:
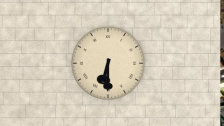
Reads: 6:30
